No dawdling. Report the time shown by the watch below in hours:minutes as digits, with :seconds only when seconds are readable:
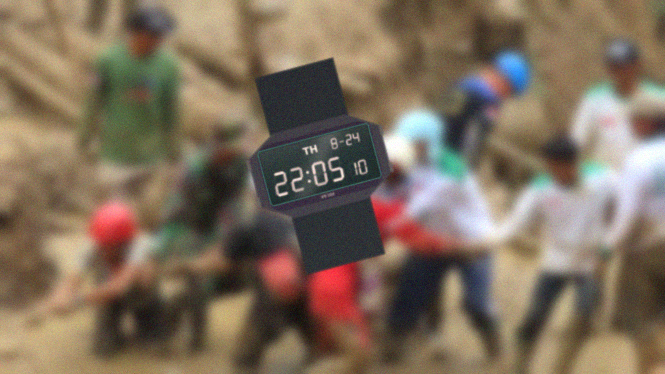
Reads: 22:05:10
